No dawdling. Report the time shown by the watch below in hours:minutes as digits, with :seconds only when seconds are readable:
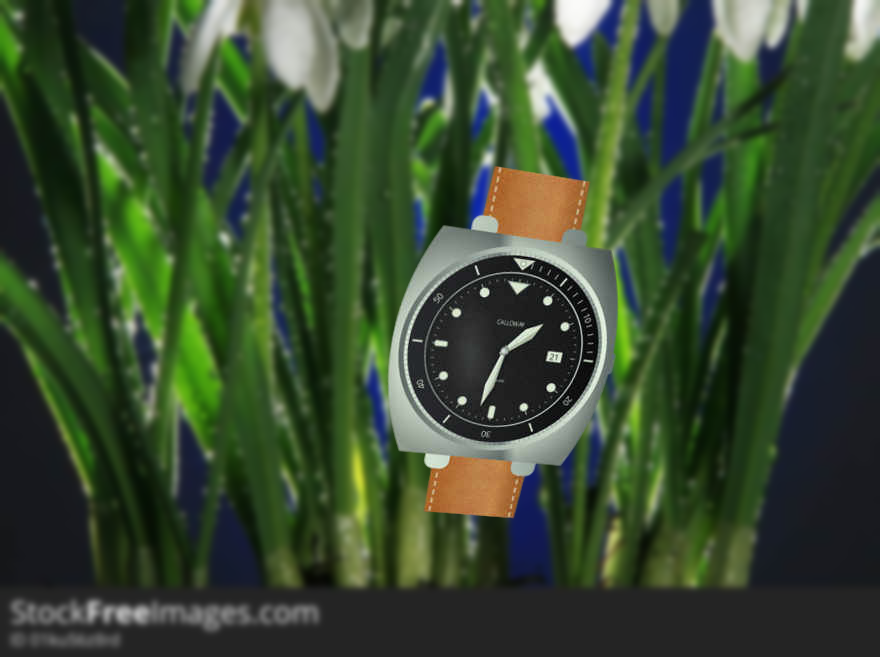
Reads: 1:32
